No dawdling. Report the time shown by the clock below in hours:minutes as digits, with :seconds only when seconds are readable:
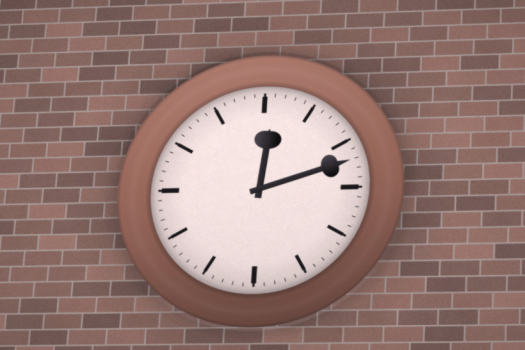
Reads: 12:12
